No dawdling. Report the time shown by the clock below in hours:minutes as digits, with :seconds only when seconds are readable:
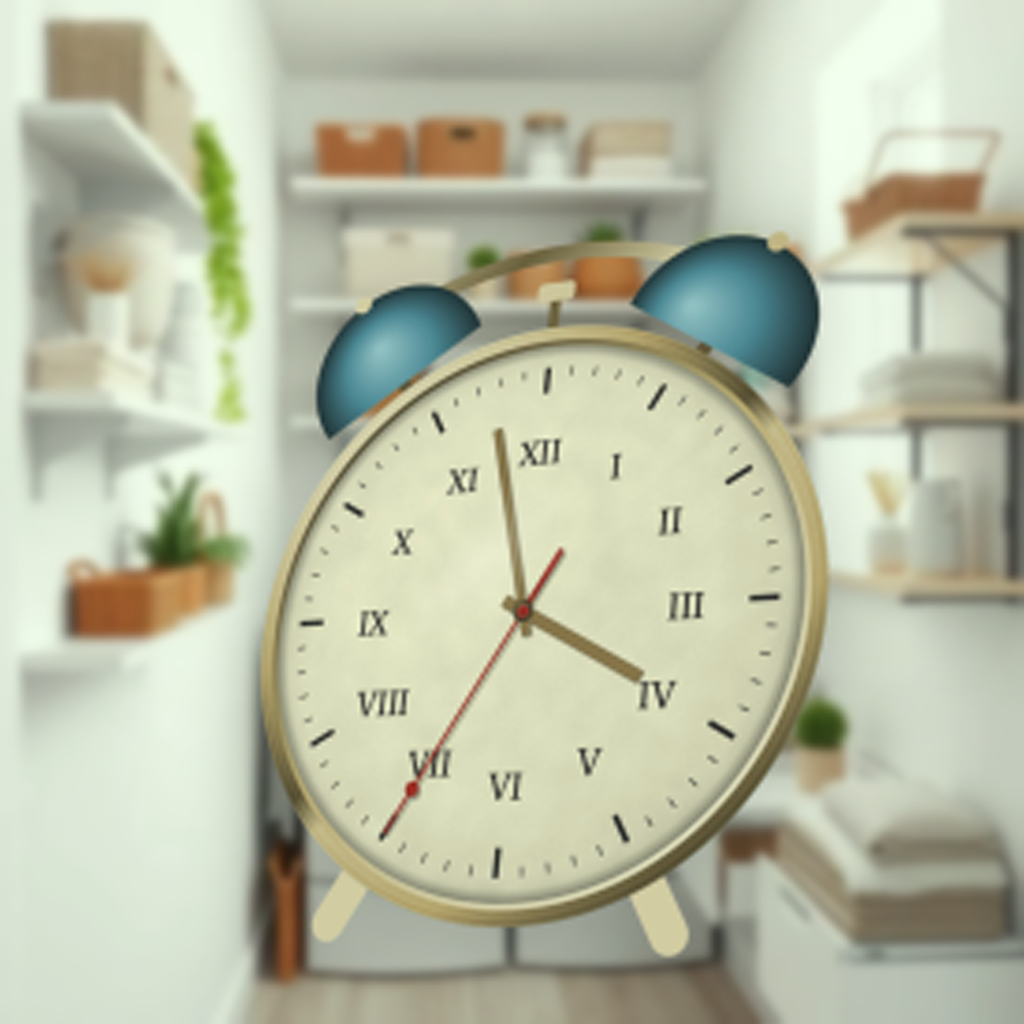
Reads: 3:57:35
